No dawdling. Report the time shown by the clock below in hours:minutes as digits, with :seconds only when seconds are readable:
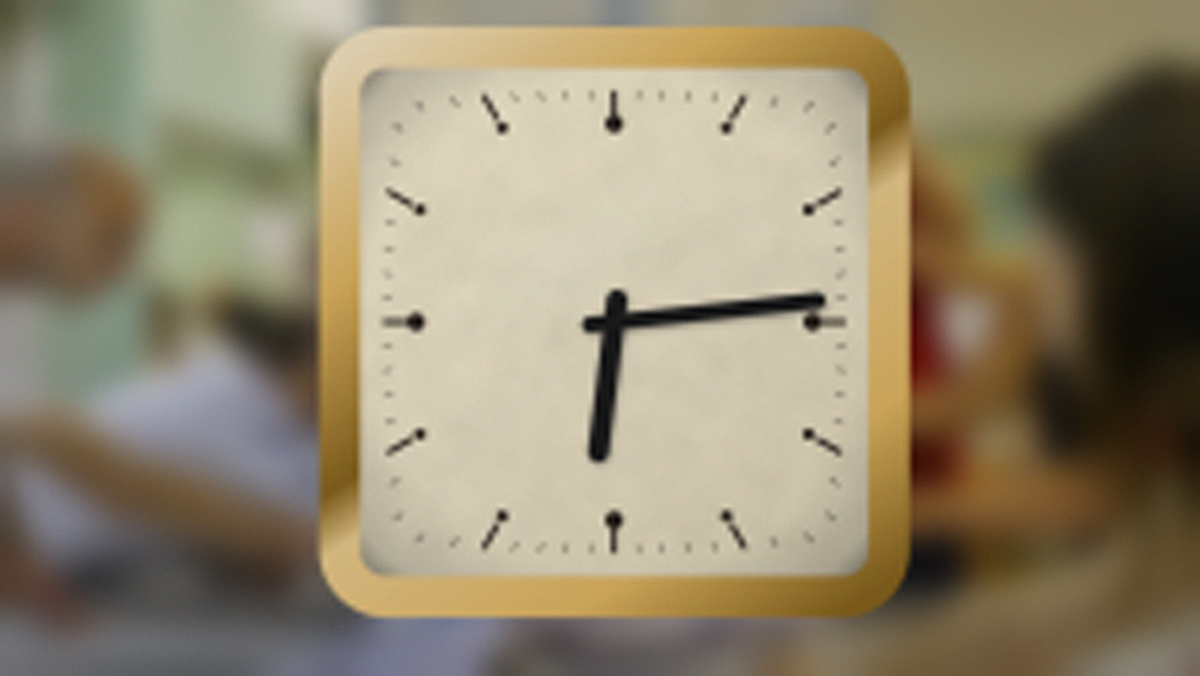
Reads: 6:14
